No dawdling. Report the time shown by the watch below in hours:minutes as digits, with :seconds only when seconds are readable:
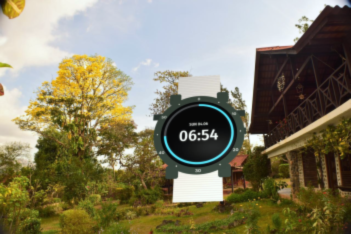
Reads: 6:54
